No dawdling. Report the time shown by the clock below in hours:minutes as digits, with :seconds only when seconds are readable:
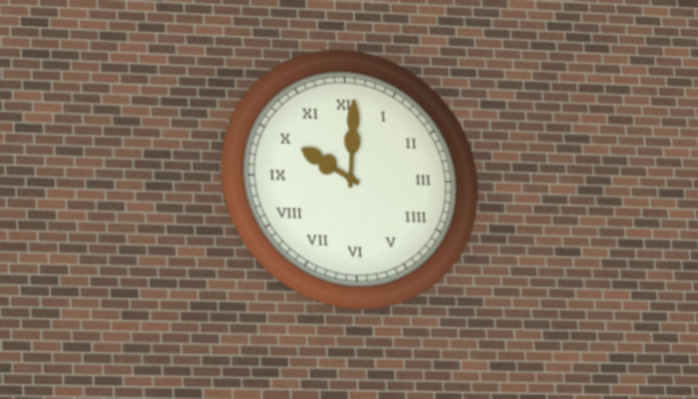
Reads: 10:01
